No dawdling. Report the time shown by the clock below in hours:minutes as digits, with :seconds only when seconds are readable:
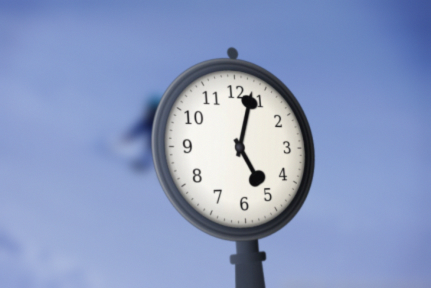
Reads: 5:03
